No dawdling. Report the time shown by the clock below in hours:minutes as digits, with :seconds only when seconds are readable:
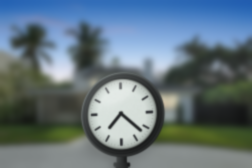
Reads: 7:22
